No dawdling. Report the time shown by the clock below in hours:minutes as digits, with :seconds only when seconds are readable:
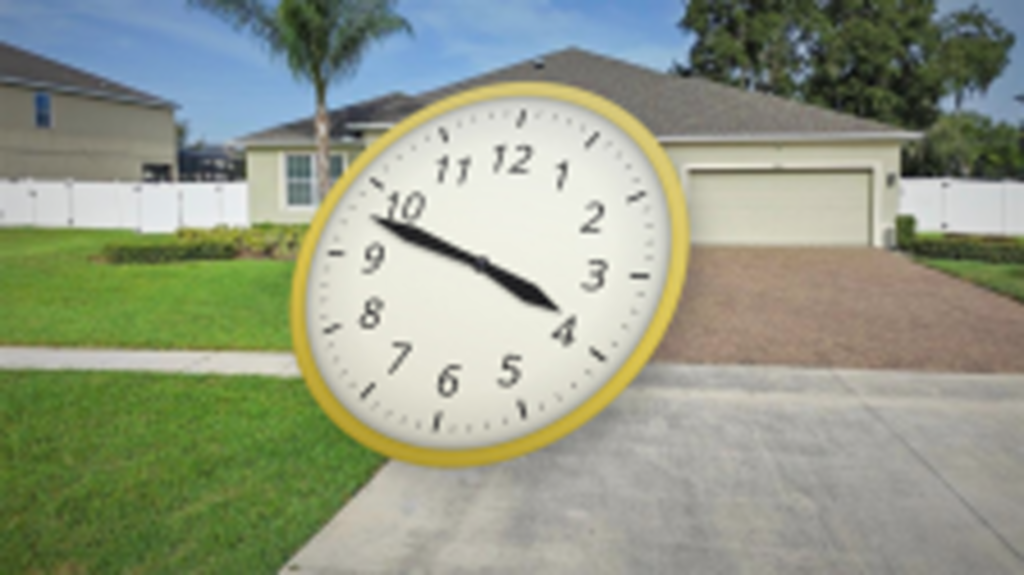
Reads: 3:48
